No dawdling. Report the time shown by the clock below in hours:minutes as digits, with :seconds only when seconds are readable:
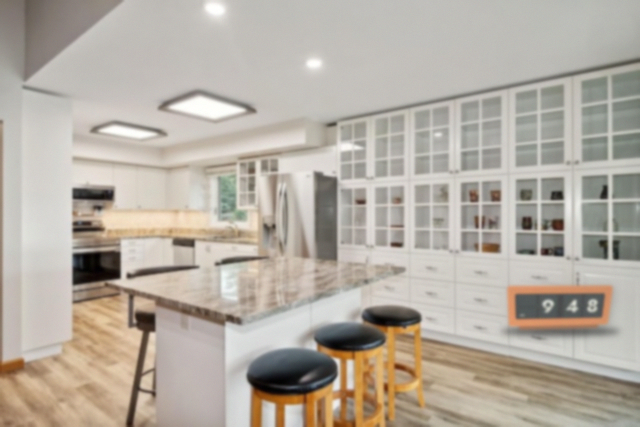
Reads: 9:48
